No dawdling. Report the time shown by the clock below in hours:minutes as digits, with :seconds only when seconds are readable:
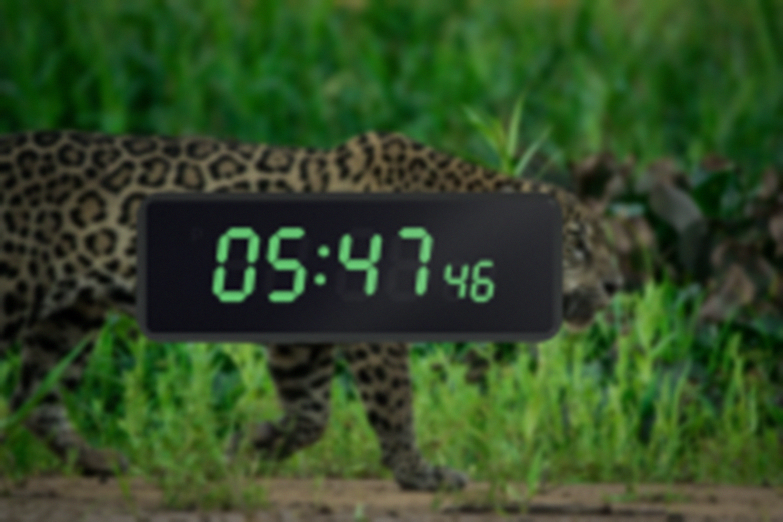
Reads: 5:47:46
